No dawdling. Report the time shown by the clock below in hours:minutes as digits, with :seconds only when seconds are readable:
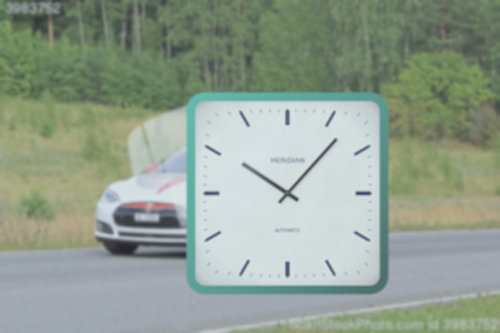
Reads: 10:07
